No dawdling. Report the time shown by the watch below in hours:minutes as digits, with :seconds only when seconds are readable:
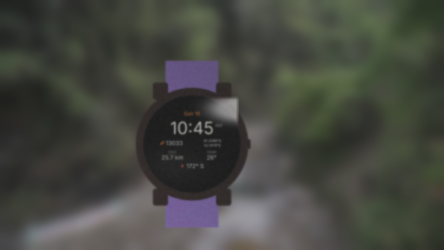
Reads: 10:45
